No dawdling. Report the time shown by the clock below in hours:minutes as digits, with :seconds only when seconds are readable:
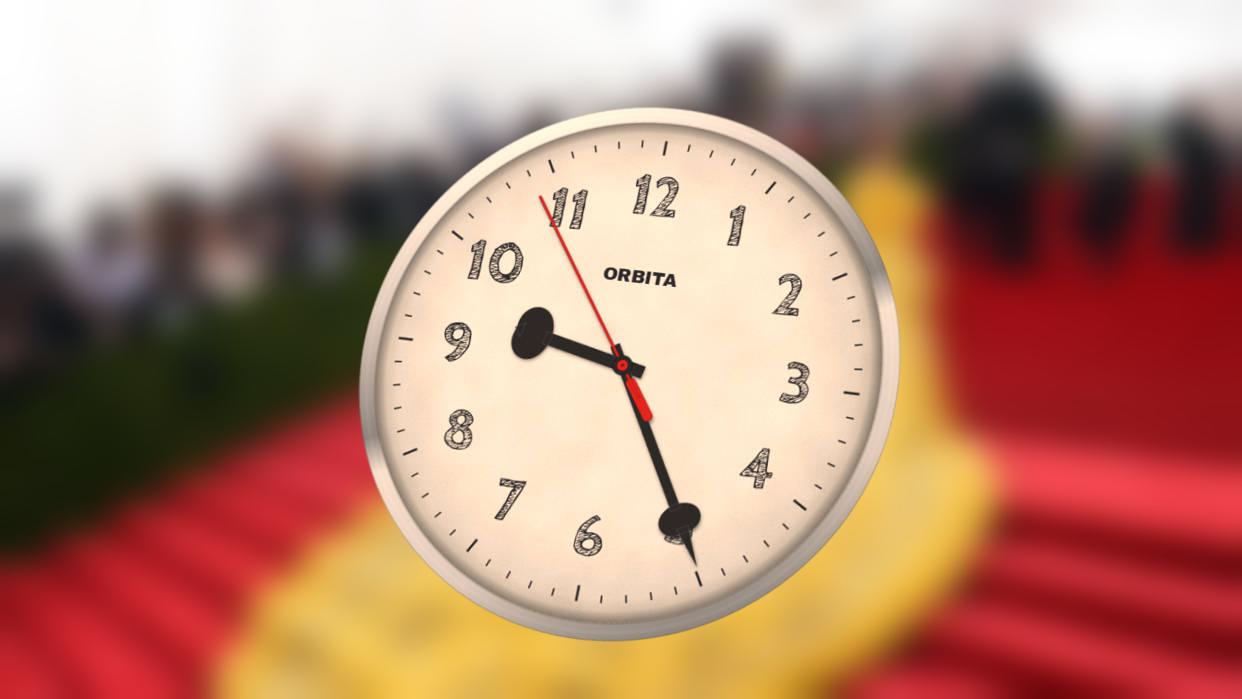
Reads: 9:24:54
